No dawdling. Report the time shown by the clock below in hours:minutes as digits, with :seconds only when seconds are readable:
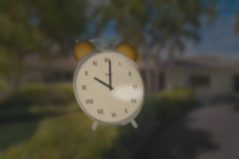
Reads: 10:01
